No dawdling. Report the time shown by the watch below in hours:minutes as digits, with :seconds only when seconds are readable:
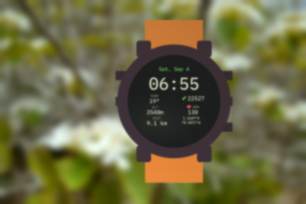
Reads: 6:55
